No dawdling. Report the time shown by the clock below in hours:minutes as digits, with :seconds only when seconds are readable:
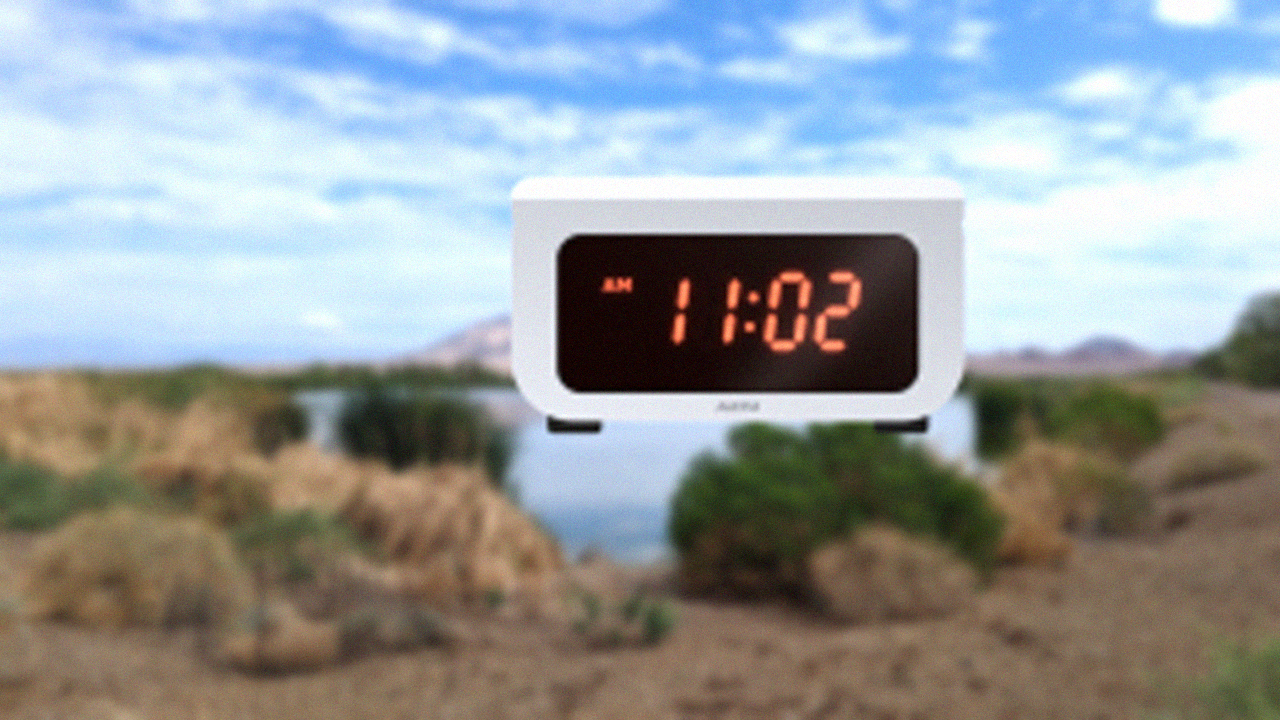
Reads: 11:02
